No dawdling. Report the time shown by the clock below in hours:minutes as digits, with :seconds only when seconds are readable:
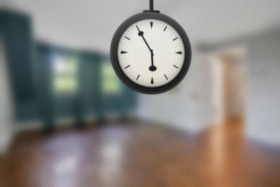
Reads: 5:55
